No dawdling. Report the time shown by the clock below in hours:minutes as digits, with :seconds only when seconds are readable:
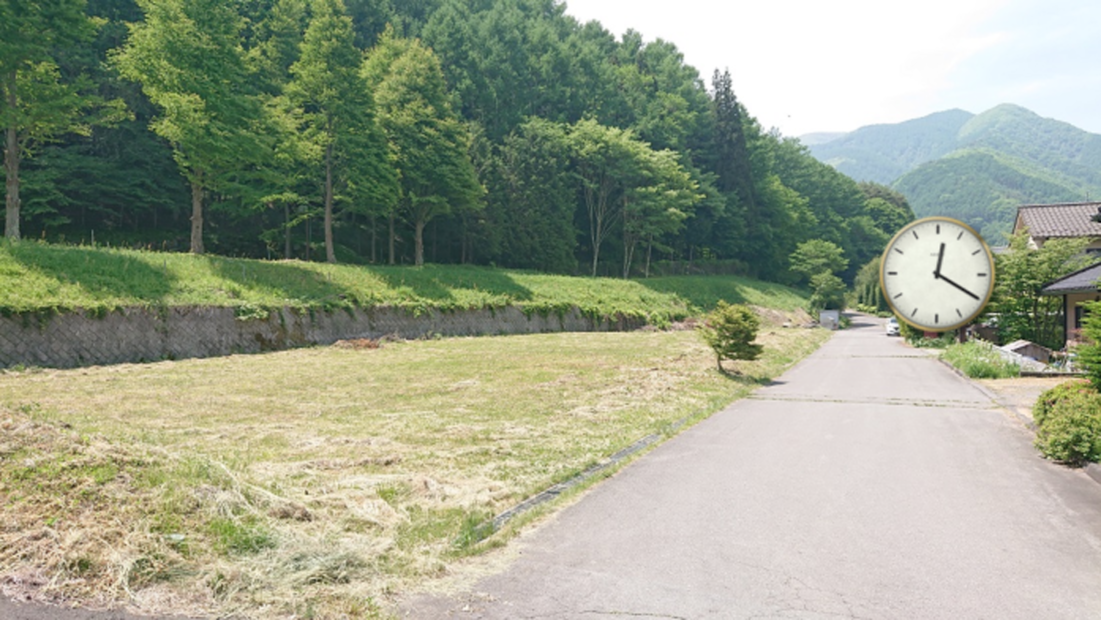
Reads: 12:20
